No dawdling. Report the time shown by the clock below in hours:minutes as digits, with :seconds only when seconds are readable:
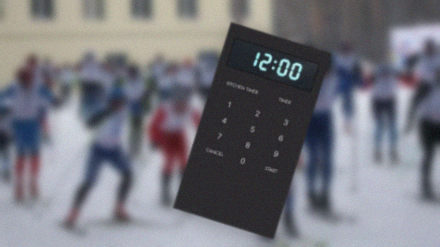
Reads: 12:00
